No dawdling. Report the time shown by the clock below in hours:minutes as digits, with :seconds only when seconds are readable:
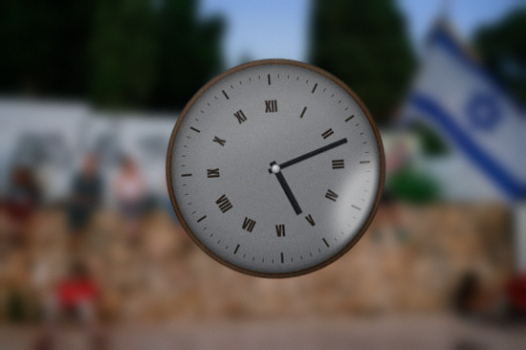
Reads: 5:12
